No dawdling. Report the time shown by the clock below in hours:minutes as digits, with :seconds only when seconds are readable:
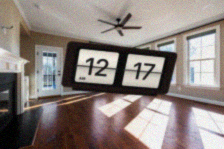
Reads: 12:17
